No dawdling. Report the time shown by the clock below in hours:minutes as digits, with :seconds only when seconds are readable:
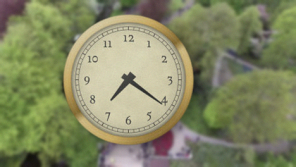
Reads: 7:21
